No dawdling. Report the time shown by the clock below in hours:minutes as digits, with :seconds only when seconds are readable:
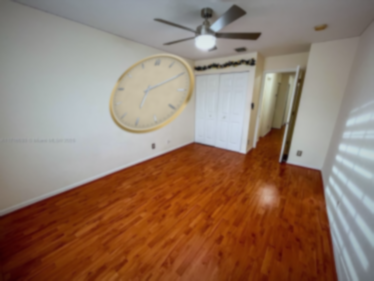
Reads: 6:10
